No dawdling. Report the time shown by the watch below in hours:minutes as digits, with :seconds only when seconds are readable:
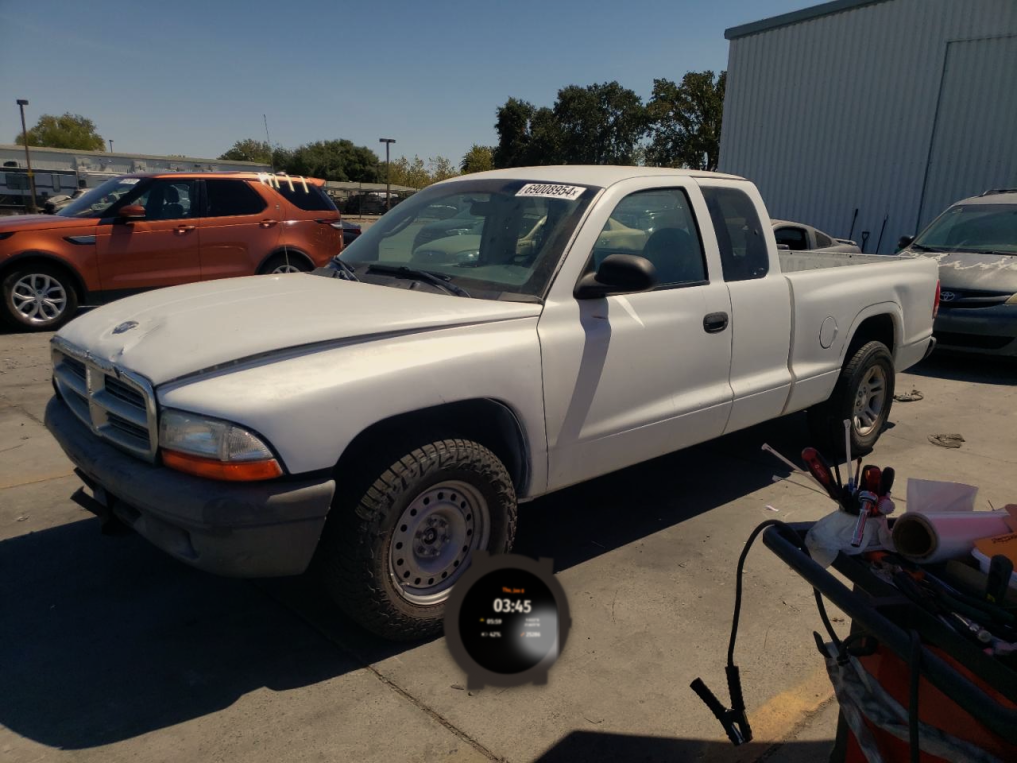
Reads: 3:45
